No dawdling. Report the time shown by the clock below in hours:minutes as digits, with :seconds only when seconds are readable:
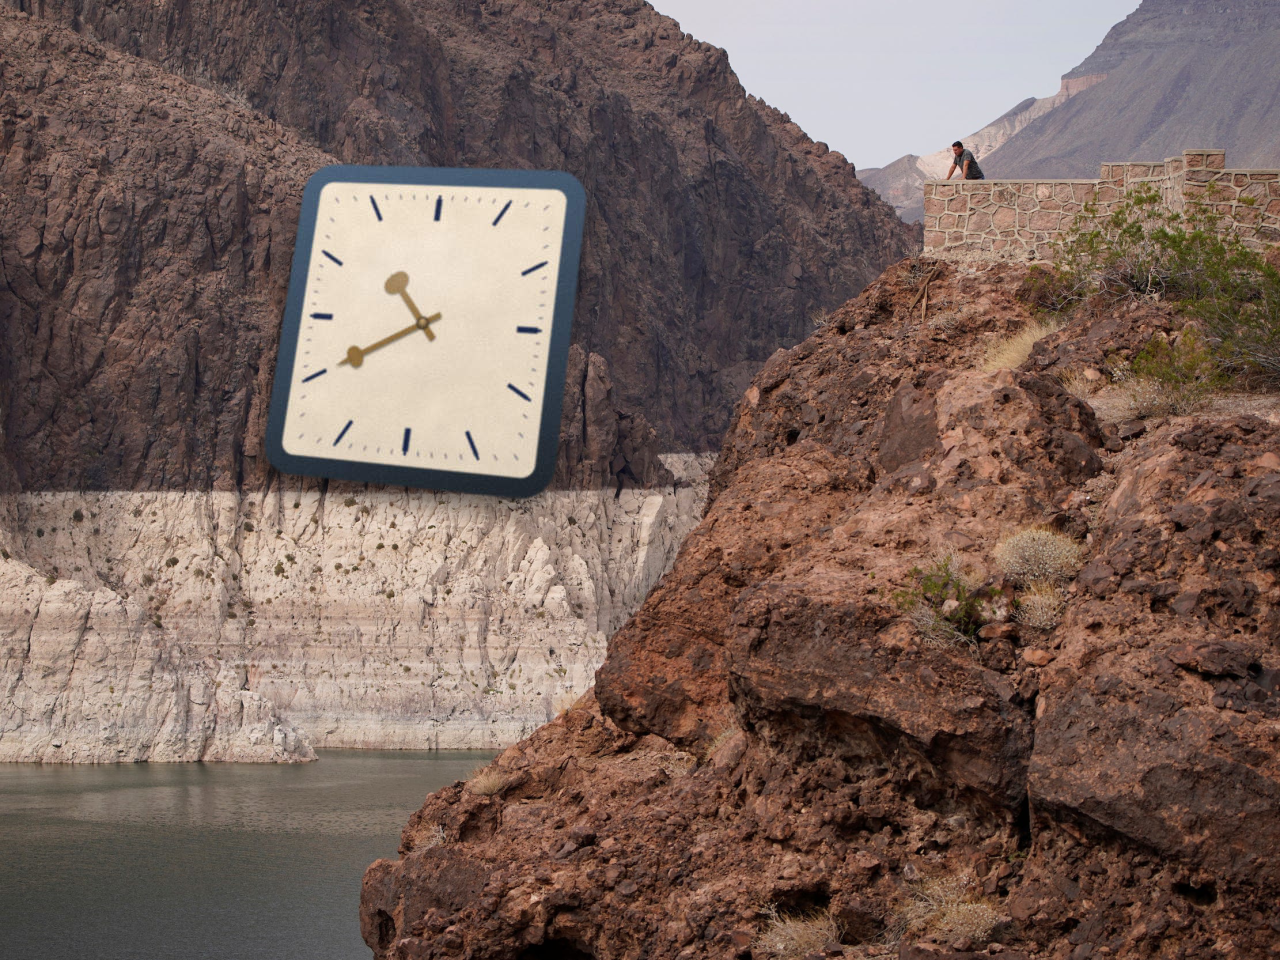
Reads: 10:40
